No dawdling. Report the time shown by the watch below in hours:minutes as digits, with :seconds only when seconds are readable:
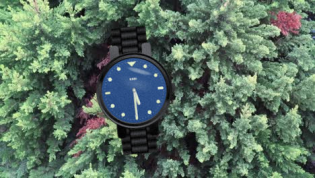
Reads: 5:30
